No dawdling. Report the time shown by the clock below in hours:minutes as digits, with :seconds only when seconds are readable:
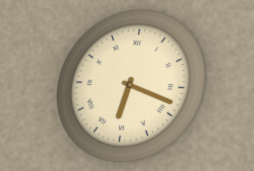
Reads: 6:18
